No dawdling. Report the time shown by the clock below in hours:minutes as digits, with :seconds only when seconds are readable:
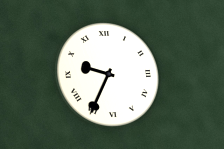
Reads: 9:35
